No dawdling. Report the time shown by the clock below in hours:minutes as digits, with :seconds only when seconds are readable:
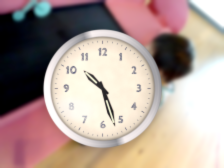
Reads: 10:27
